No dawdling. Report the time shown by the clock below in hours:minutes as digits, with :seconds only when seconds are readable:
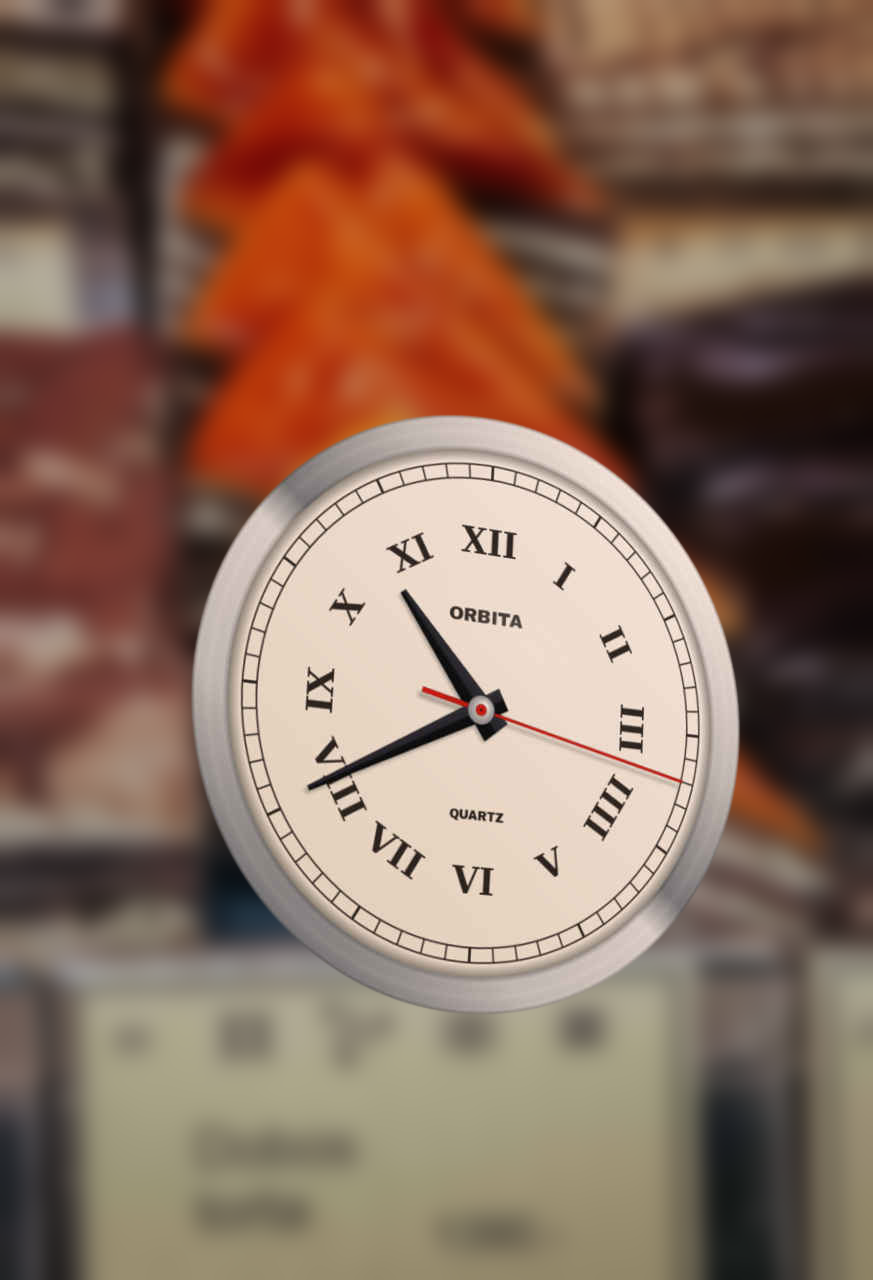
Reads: 10:40:17
